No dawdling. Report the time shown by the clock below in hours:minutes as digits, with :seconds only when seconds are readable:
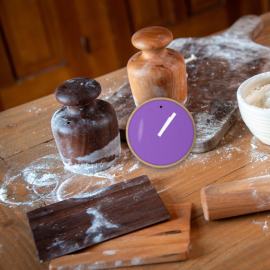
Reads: 1:06
